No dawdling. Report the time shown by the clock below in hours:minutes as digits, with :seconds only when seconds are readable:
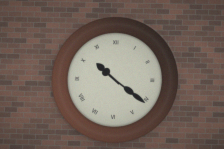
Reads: 10:21
